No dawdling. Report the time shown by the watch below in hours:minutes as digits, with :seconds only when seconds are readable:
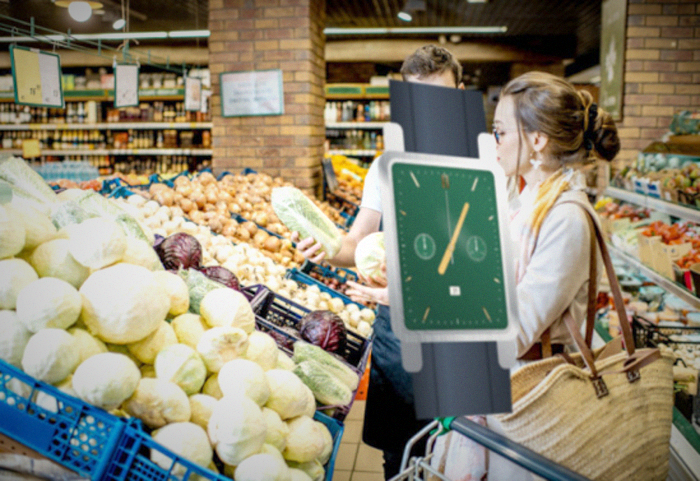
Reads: 7:05
